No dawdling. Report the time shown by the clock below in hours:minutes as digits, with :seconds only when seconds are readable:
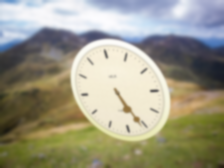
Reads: 5:26
